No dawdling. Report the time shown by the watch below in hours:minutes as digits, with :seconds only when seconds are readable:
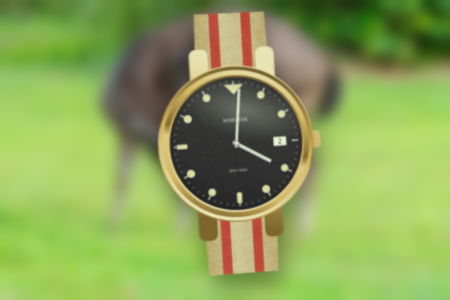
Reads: 4:01
